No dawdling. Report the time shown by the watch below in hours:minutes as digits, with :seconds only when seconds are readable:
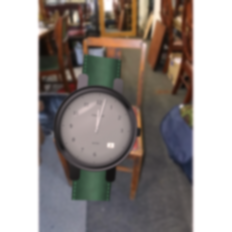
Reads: 12:02
